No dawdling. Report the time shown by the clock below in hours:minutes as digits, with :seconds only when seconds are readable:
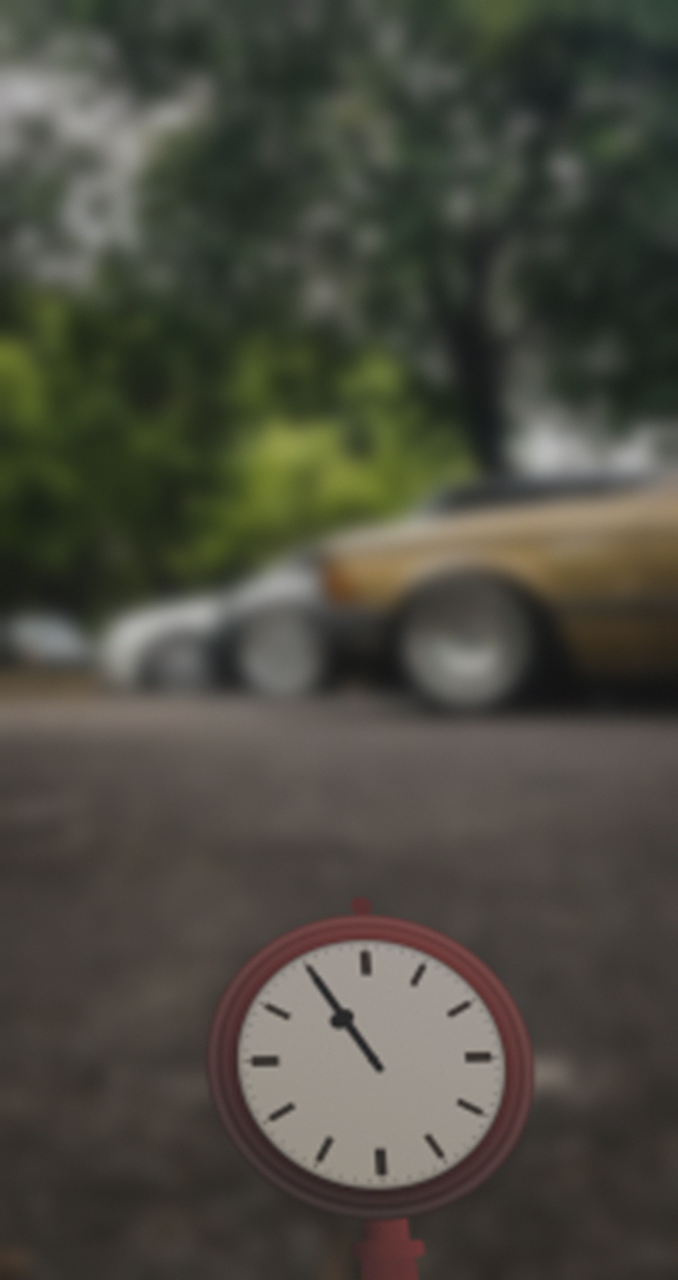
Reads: 10:55
